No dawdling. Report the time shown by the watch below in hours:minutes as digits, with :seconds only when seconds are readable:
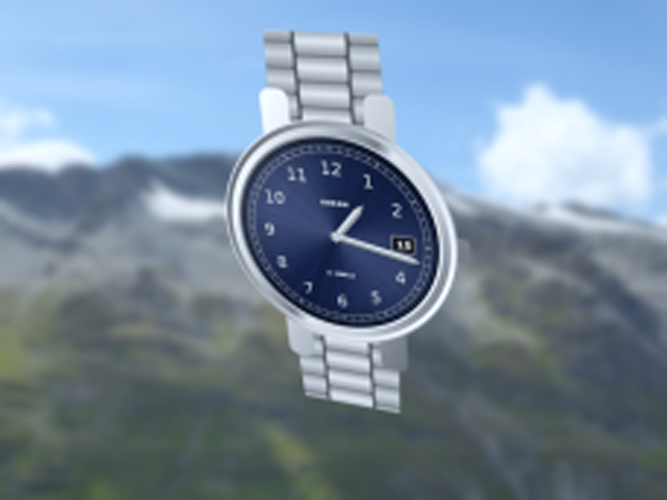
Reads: 1:17
